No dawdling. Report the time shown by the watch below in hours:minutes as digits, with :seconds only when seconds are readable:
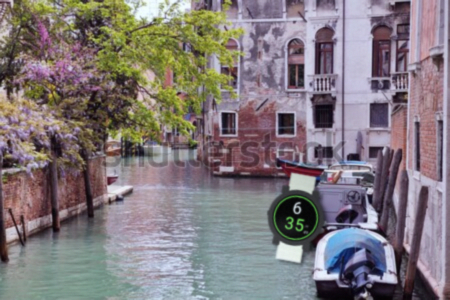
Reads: 6:35
